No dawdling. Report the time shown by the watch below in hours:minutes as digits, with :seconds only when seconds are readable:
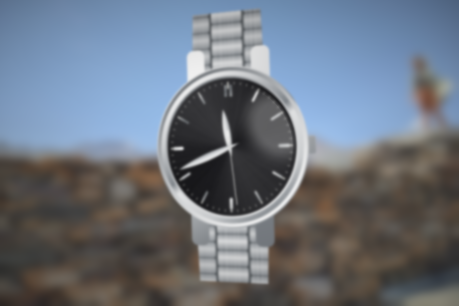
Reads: 11:41:29
